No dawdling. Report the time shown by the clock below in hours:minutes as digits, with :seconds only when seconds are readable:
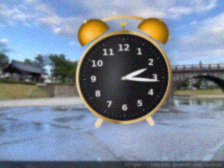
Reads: 2:16
